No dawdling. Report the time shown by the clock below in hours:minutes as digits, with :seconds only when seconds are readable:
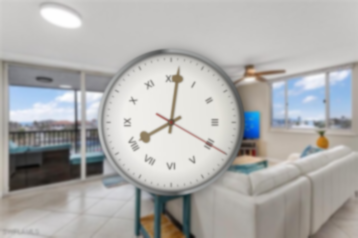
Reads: 8:01:20
